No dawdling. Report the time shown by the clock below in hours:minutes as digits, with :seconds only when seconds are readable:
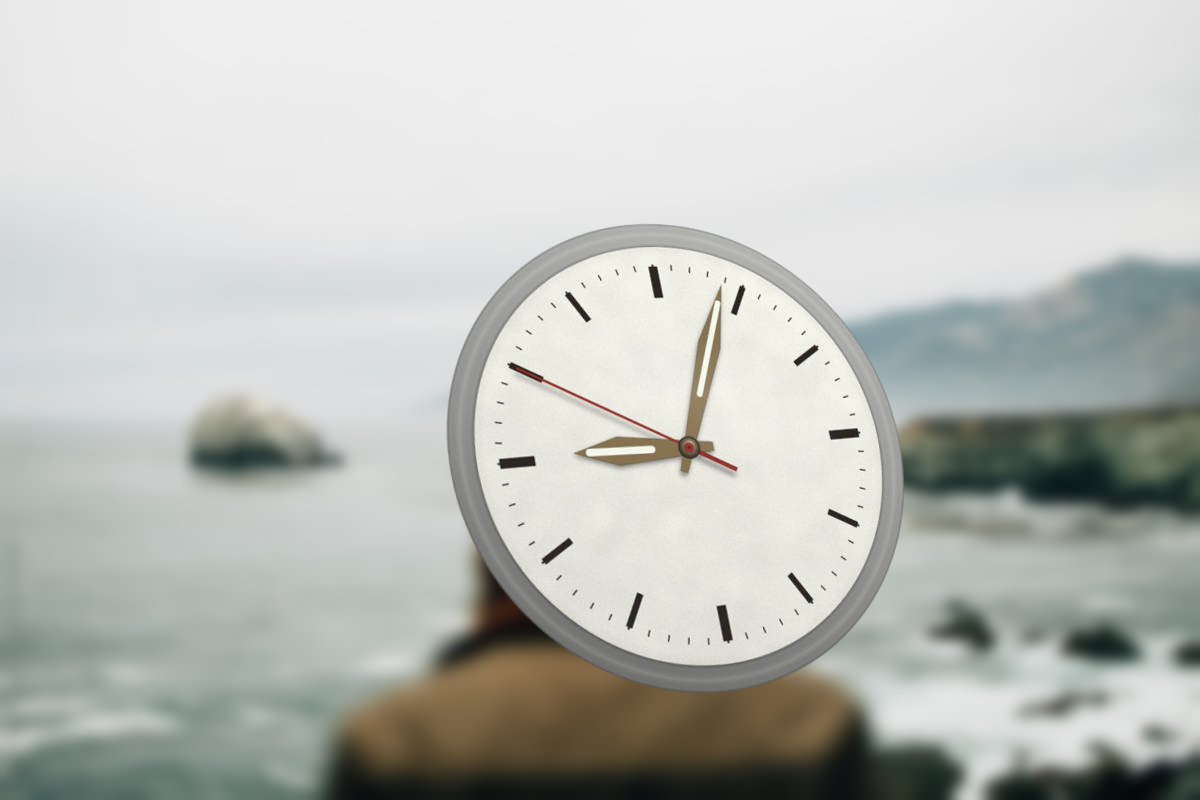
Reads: 9:03:50
